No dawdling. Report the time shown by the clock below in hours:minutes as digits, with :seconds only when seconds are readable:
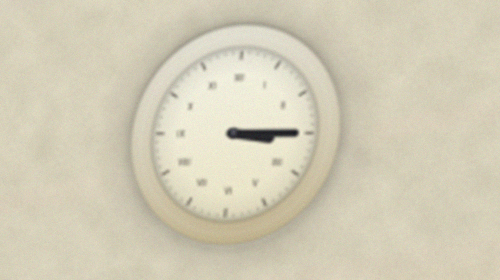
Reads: 3:15
